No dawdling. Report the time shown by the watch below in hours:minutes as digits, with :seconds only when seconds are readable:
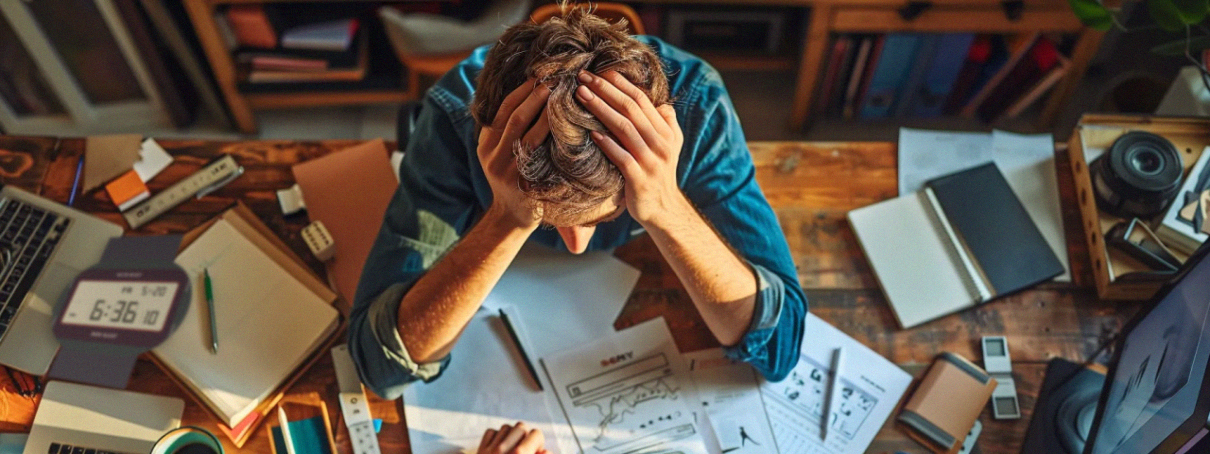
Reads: 6:36:10
